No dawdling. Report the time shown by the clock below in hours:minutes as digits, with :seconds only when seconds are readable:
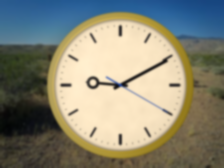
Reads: 9:10:20
